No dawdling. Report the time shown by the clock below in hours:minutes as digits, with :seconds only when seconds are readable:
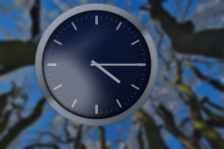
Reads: 4:15
